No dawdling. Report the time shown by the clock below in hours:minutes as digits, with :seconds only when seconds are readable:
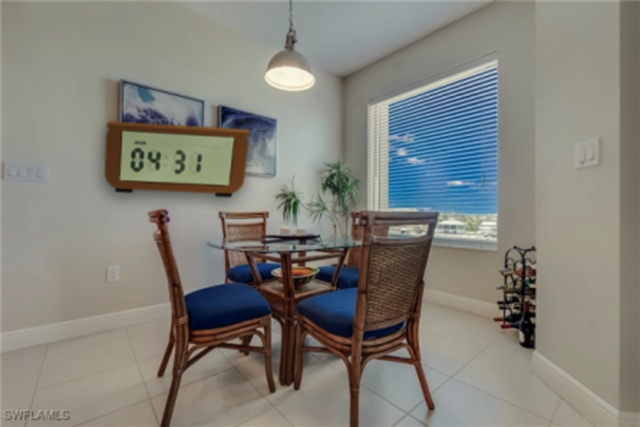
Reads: 4:31
